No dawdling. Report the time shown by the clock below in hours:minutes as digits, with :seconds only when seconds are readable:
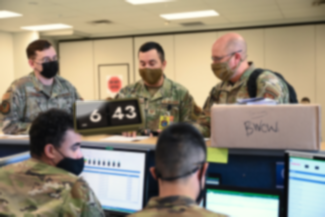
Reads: 6:43
